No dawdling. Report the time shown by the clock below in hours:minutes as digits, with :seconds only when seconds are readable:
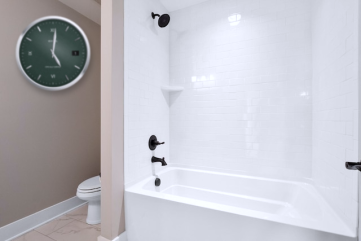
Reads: 5:01
